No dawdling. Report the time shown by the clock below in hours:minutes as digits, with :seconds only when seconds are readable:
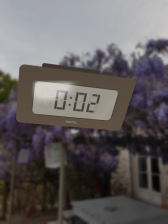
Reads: 0:02
